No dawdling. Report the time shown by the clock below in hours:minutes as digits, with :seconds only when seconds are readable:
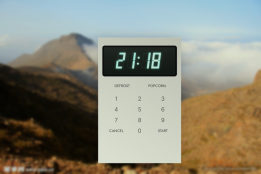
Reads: 21:18
